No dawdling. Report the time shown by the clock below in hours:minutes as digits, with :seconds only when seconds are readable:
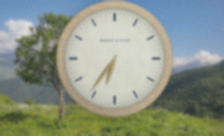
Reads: 6:36
